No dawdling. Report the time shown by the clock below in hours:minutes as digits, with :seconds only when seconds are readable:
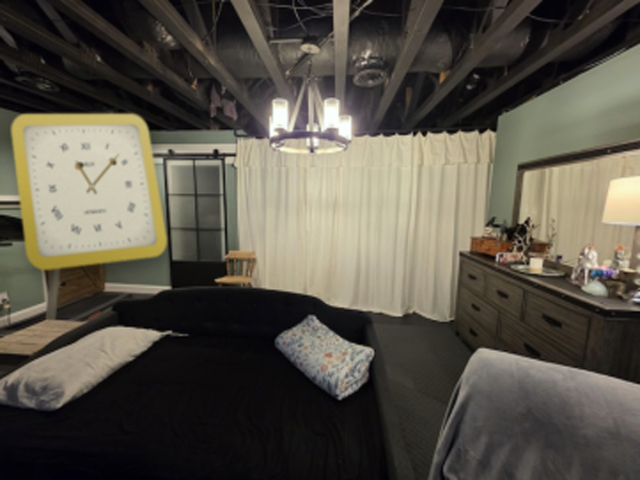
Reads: 11:08
